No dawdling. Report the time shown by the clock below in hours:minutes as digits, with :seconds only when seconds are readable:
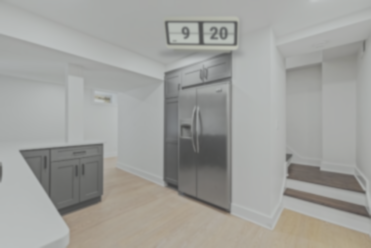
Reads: 9:20
